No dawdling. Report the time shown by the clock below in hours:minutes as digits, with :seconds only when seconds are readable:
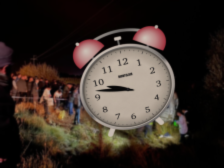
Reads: 9:47
